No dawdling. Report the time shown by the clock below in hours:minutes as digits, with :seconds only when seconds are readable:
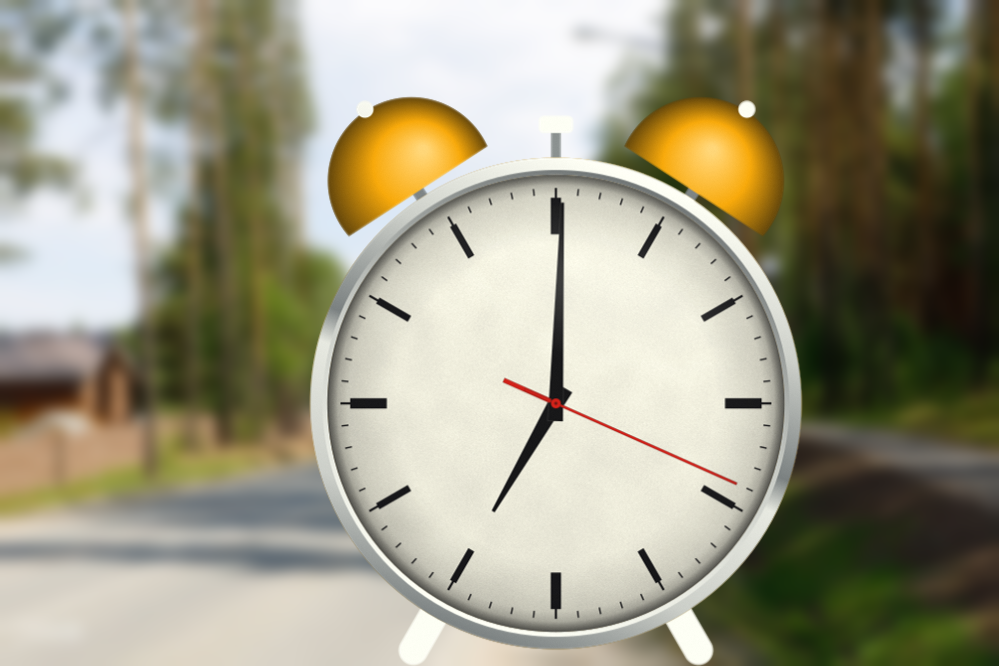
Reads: 7:00:19
